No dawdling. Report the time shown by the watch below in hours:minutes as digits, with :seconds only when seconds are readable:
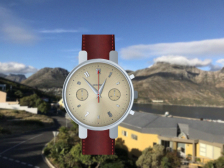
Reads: 12:53
